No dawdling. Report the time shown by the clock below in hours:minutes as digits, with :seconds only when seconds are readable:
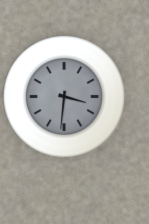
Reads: 3:31
